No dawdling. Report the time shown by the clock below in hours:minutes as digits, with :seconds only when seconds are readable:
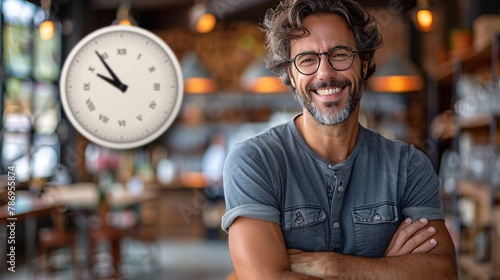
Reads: 9:54
